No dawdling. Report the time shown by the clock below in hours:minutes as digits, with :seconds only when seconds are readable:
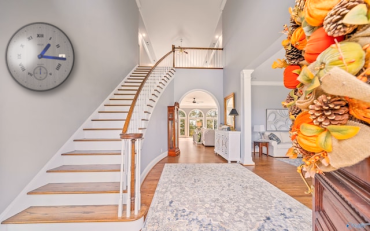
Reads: 1:16
